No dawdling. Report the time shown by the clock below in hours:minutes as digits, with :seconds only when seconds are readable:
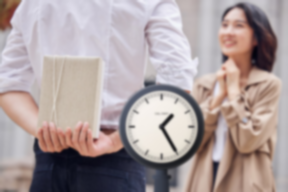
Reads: 1:25
